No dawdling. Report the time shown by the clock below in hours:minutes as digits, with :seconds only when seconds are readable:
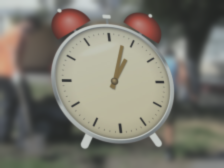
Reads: 1:03
